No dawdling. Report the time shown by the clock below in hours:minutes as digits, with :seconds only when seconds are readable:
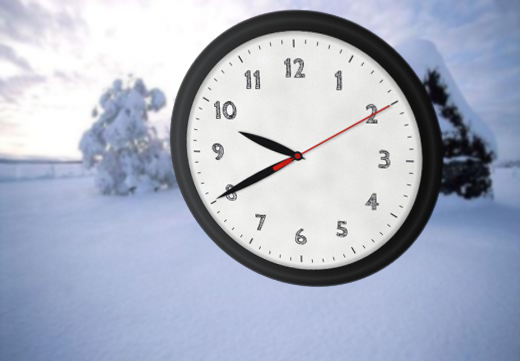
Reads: 9:40:10
